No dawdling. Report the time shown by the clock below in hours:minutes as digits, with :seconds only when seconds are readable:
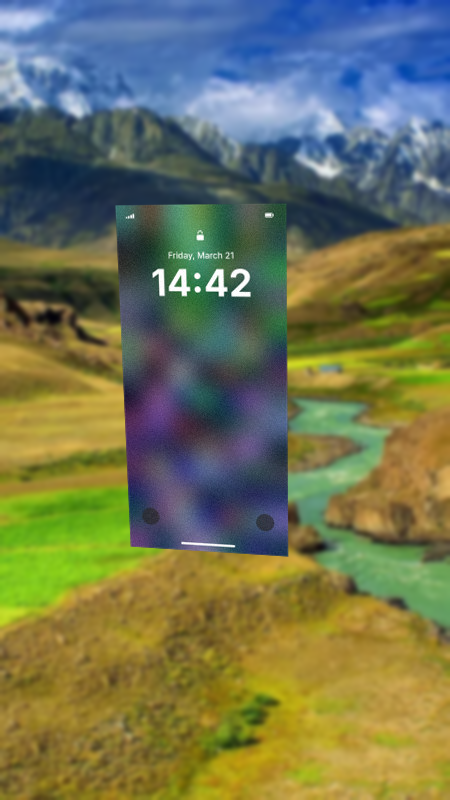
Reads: 14:42
